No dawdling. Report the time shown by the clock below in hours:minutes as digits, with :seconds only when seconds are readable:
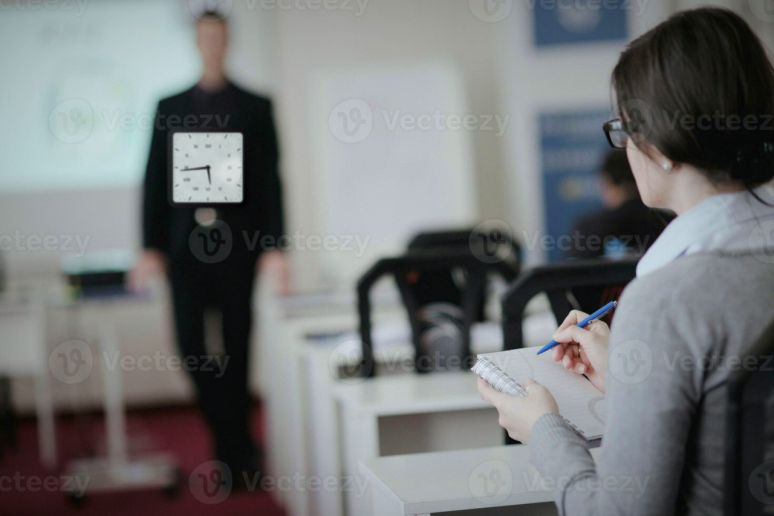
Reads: 5:44
